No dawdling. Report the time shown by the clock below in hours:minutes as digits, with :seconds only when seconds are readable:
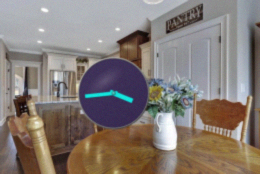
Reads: 3:44
